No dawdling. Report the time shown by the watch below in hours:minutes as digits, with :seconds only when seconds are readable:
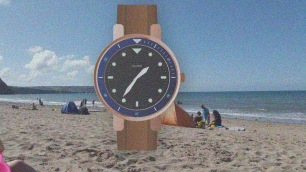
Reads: 1:36
